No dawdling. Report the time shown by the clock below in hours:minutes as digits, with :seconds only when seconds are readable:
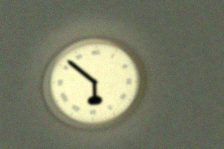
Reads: 5:52
